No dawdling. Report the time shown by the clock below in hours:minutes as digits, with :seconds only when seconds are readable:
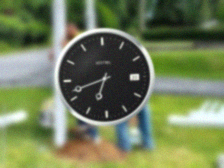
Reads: 6:42
